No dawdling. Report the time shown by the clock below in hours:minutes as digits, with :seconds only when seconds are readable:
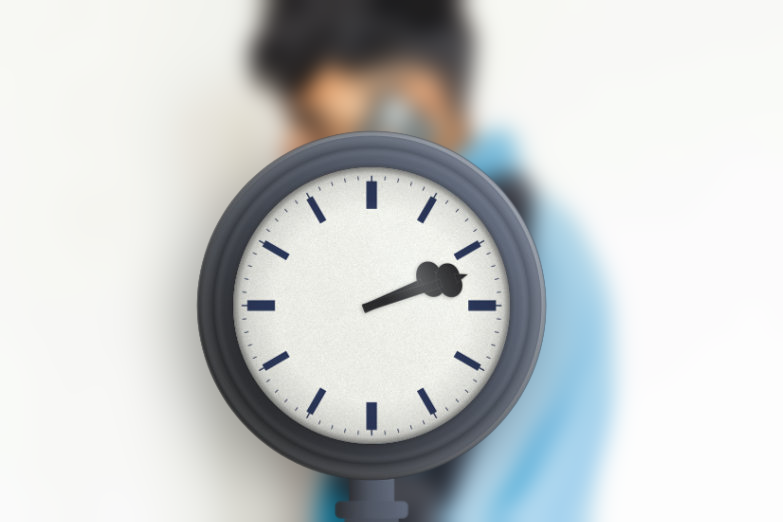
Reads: 2:12
